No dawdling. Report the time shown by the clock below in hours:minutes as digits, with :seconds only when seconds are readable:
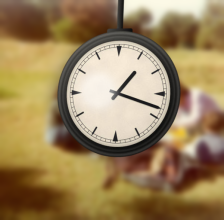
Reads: 1:18
